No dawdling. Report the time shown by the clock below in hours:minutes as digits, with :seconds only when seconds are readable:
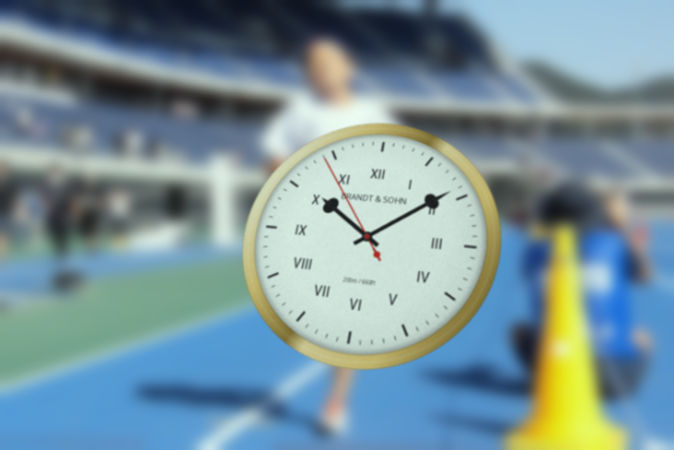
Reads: 10:08:54
